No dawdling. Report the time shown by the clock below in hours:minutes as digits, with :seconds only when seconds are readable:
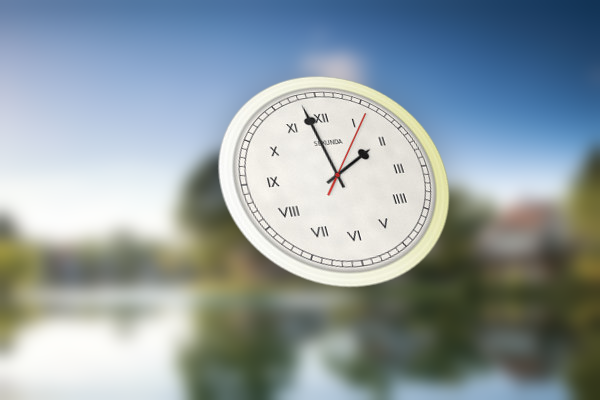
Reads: 1:58:06
